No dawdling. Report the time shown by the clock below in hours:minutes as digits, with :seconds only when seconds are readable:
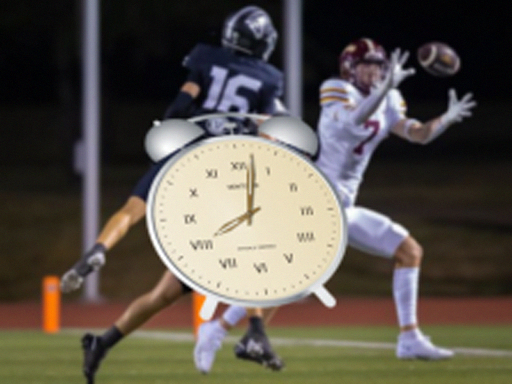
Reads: 8:02
